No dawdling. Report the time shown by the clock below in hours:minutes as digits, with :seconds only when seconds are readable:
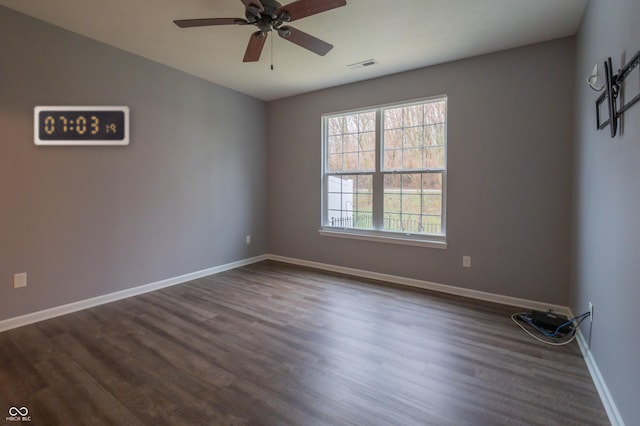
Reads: 7:03:19
